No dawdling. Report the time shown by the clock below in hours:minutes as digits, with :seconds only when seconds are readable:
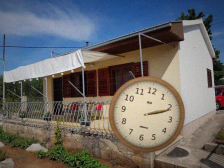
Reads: 2:11
